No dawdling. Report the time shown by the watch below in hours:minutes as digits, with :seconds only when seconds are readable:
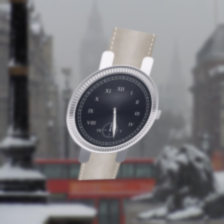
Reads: 5:28
